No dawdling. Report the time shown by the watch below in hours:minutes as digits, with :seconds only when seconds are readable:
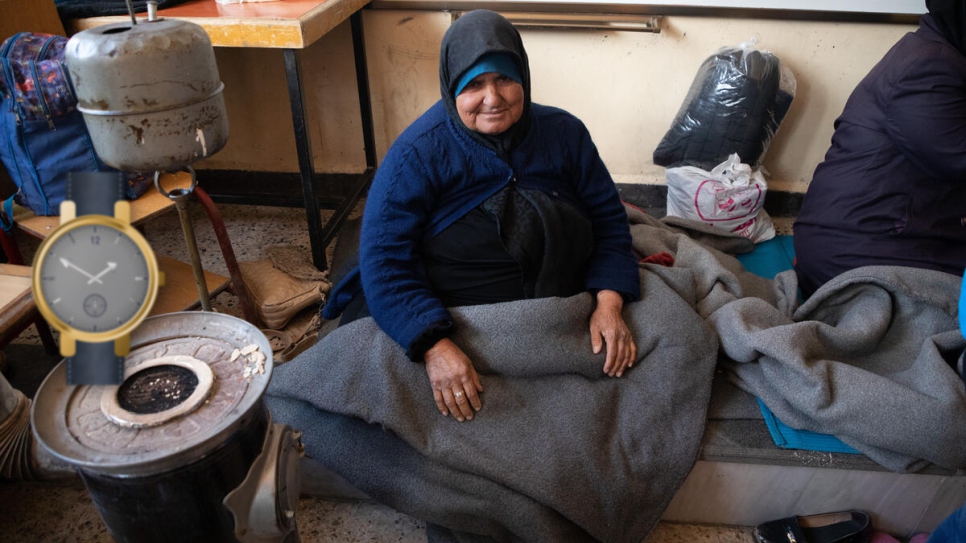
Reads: 1:50
